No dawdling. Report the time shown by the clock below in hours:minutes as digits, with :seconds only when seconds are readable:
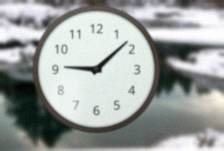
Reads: 9:08
